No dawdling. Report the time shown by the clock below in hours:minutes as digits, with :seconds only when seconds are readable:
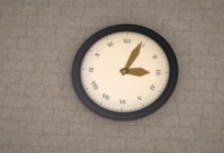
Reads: 3:04
